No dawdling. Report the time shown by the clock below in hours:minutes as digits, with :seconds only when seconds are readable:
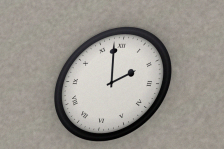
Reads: 1:58
